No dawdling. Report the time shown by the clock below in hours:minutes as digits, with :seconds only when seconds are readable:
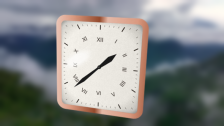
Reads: 1:38
